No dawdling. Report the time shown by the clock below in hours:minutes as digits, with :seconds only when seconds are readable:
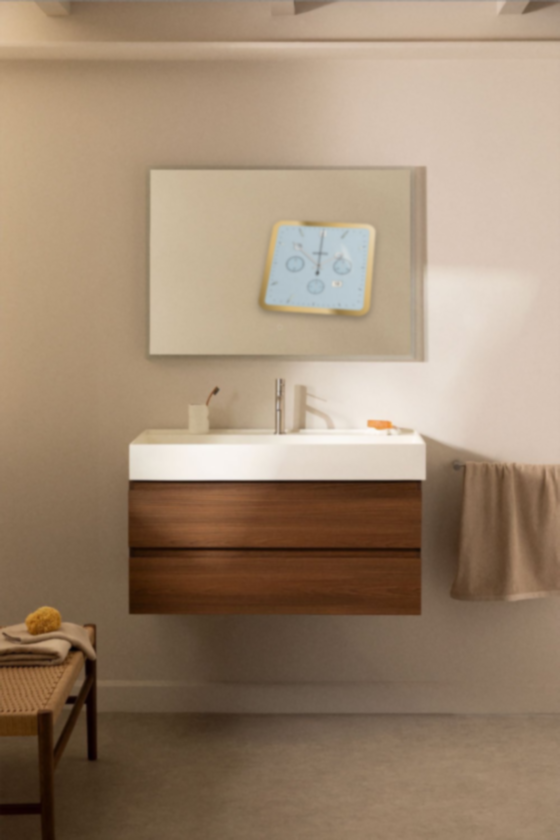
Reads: 1:52
